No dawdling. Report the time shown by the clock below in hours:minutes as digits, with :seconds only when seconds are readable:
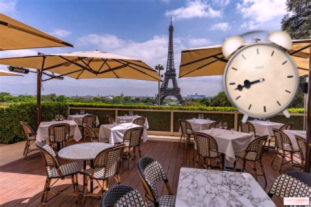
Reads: 8:43
